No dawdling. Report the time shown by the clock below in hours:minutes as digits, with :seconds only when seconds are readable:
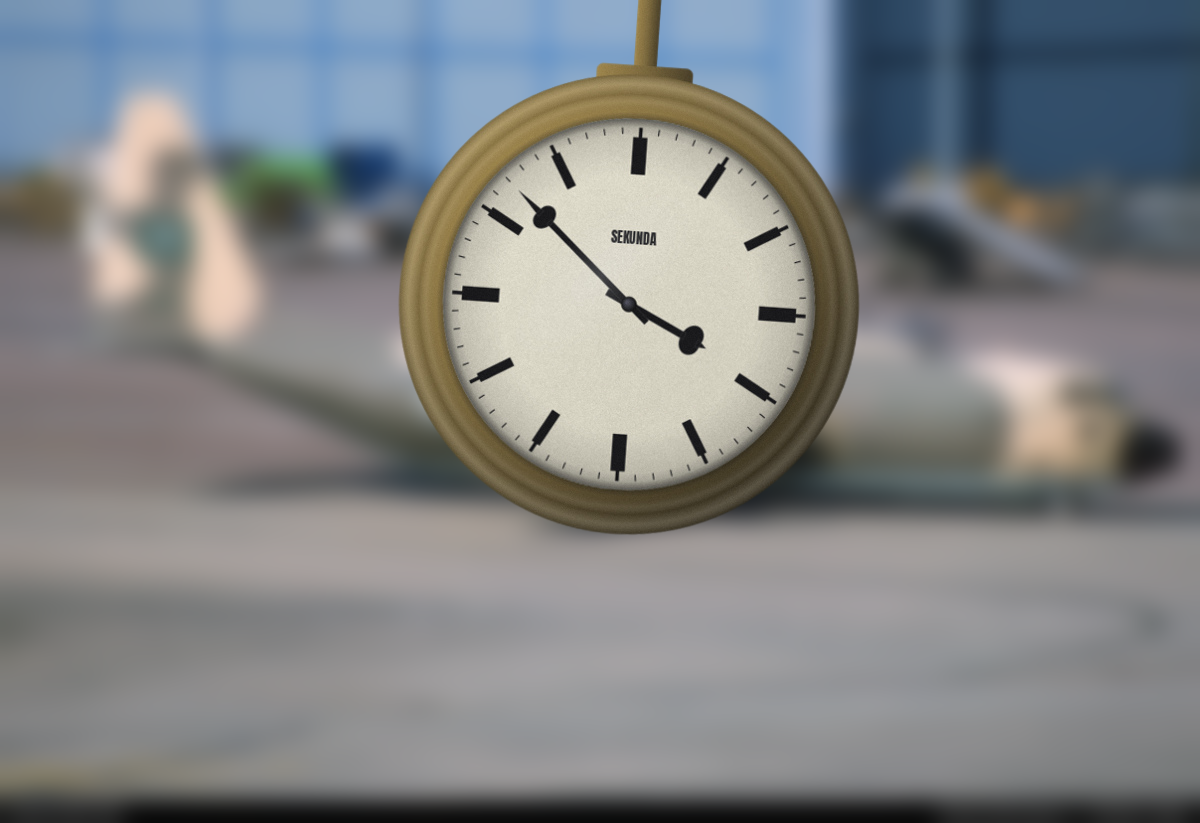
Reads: 3:52
